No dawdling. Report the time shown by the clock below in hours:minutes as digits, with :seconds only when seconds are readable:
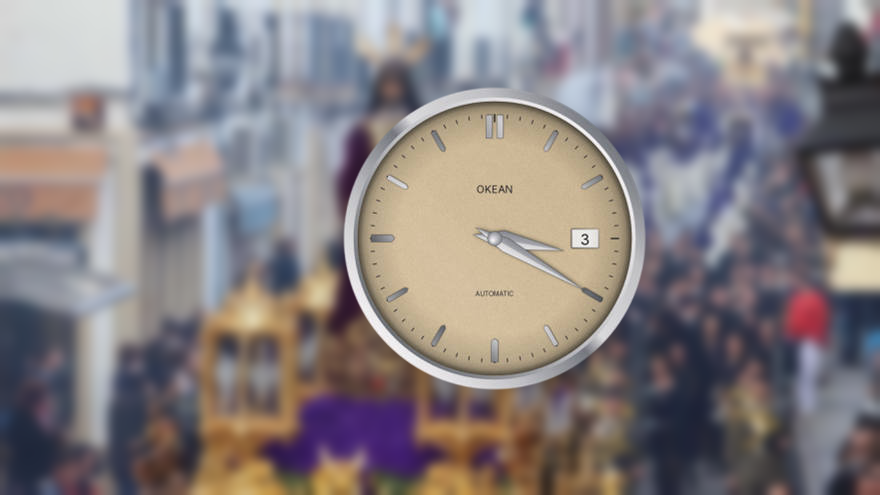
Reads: 3:20
